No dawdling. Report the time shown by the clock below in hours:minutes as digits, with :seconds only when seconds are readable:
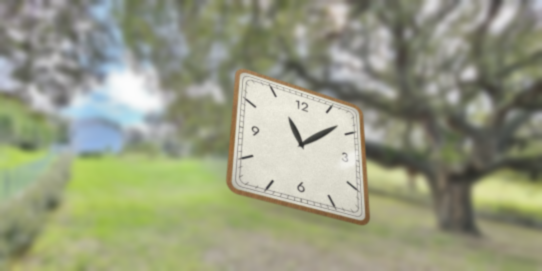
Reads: 11:08
